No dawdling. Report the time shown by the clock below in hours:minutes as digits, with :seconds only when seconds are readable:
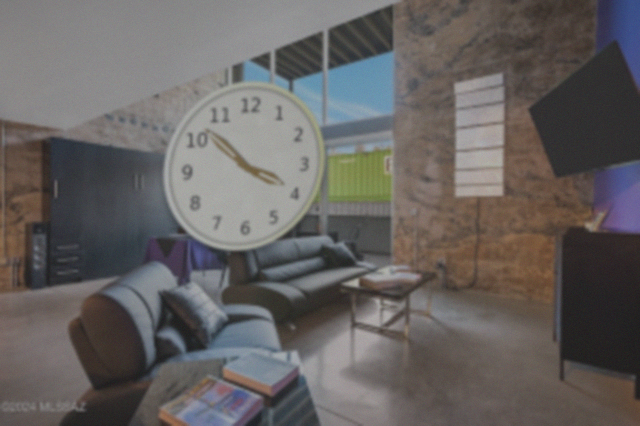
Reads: 3:52
